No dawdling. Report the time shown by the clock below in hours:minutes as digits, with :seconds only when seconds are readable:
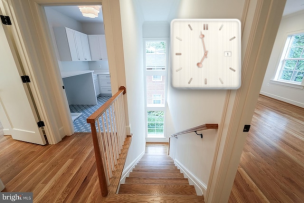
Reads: 6:58
